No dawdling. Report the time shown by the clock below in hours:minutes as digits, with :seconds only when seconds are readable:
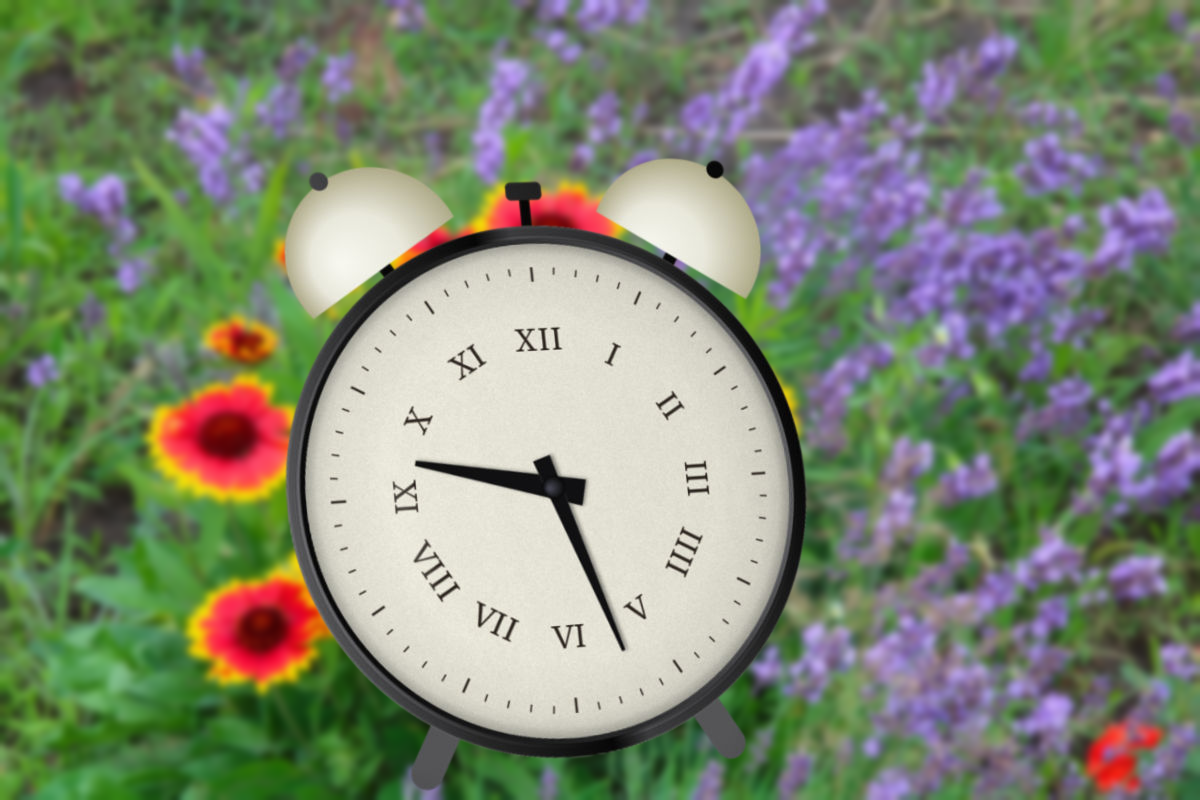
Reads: 9:27
